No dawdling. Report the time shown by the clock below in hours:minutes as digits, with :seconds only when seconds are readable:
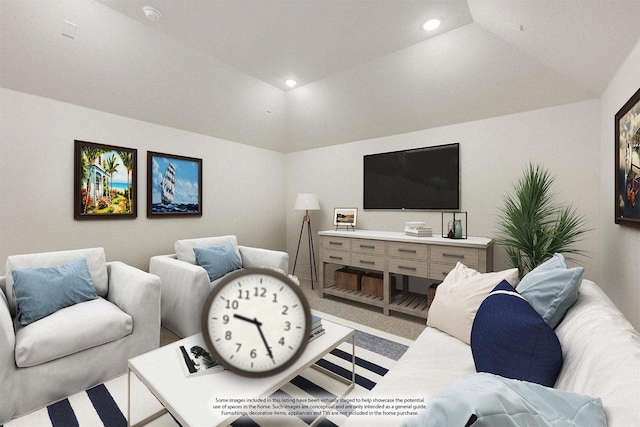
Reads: 9:25
